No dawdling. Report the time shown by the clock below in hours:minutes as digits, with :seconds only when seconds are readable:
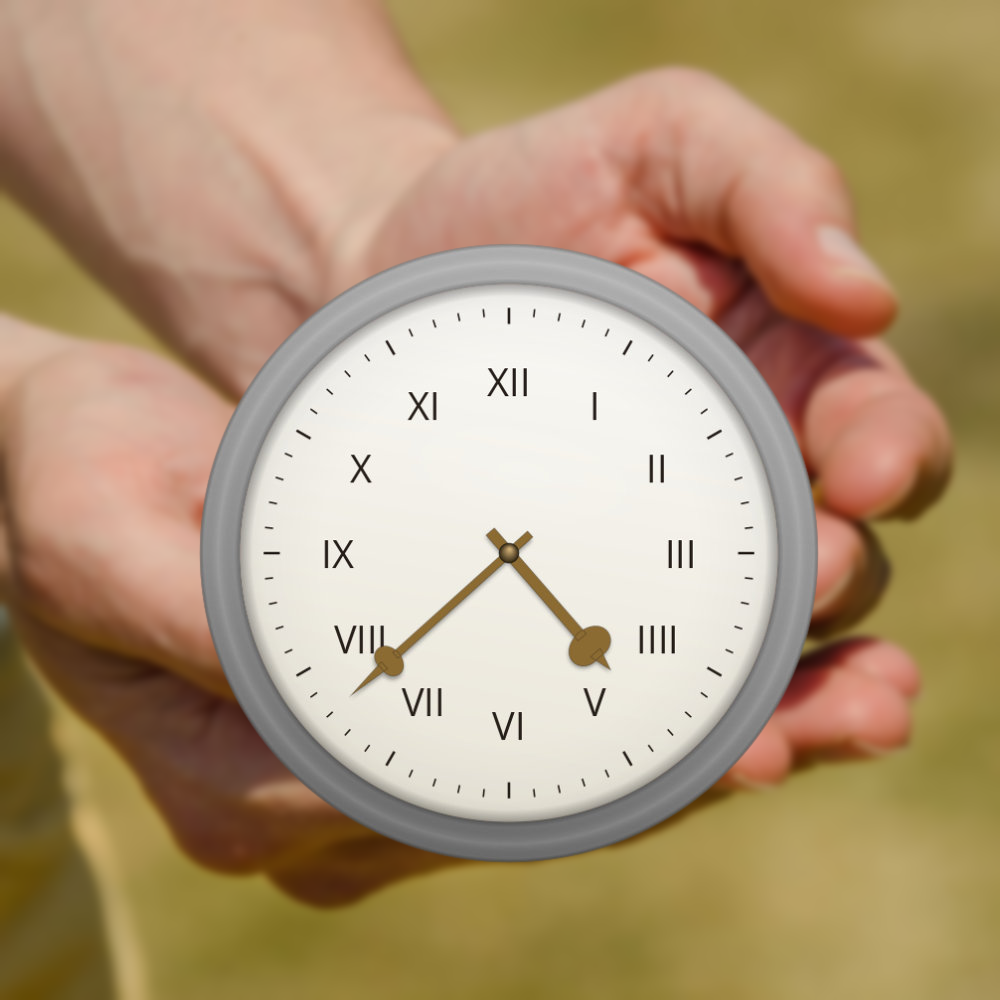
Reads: 4:38
